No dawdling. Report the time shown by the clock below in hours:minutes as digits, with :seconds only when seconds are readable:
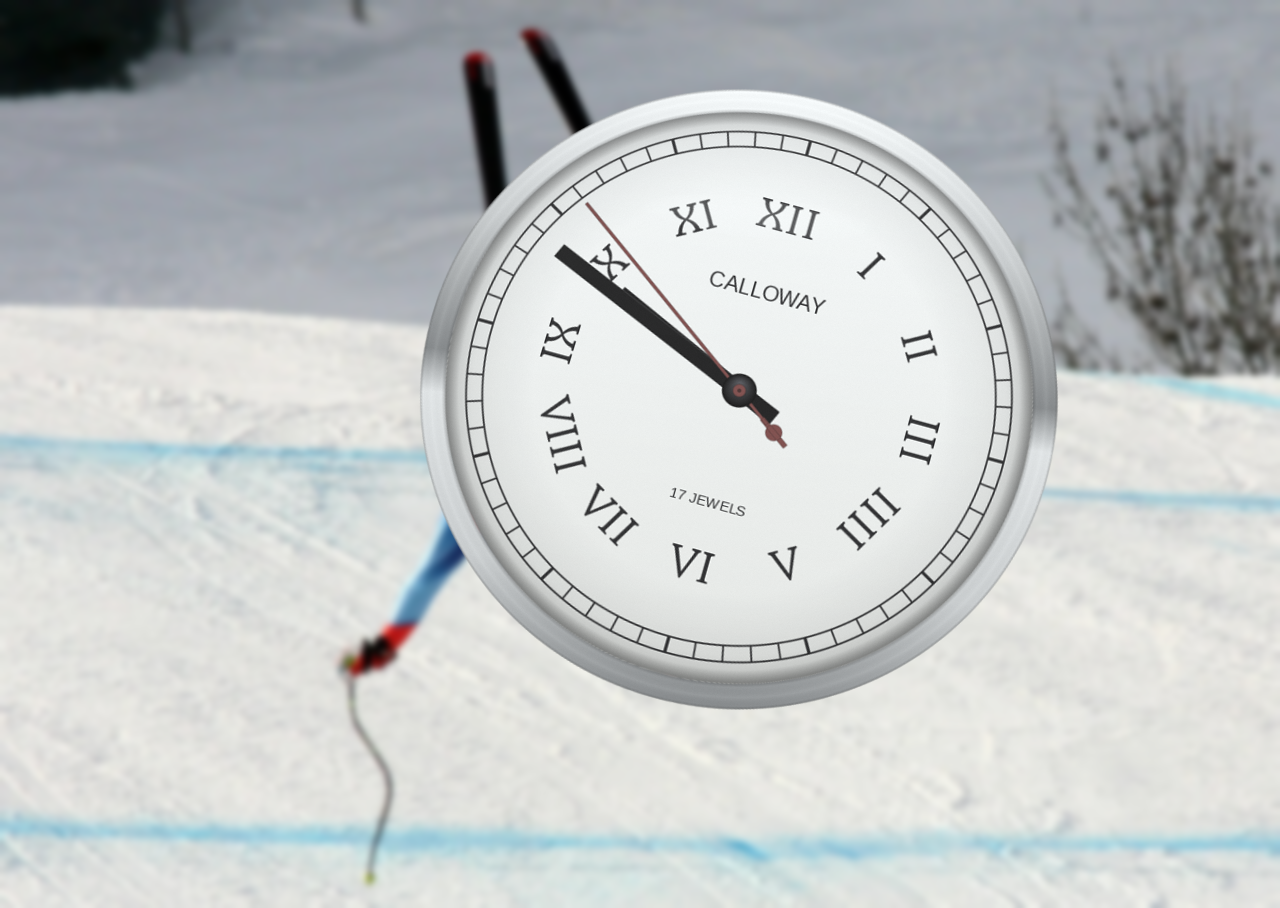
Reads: 9:48:51
